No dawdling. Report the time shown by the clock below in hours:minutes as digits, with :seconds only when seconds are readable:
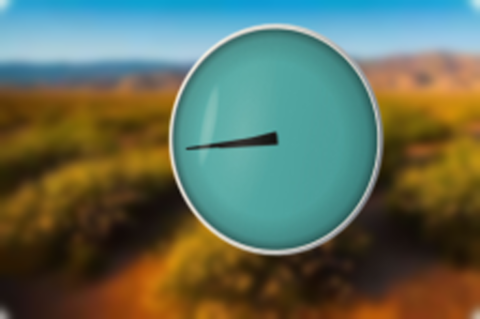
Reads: 8:44
